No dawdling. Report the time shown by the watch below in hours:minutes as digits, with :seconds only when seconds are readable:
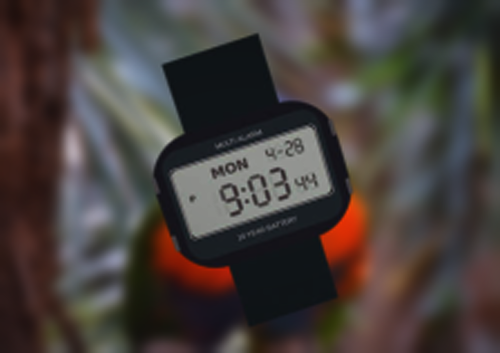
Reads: 9:03:44
